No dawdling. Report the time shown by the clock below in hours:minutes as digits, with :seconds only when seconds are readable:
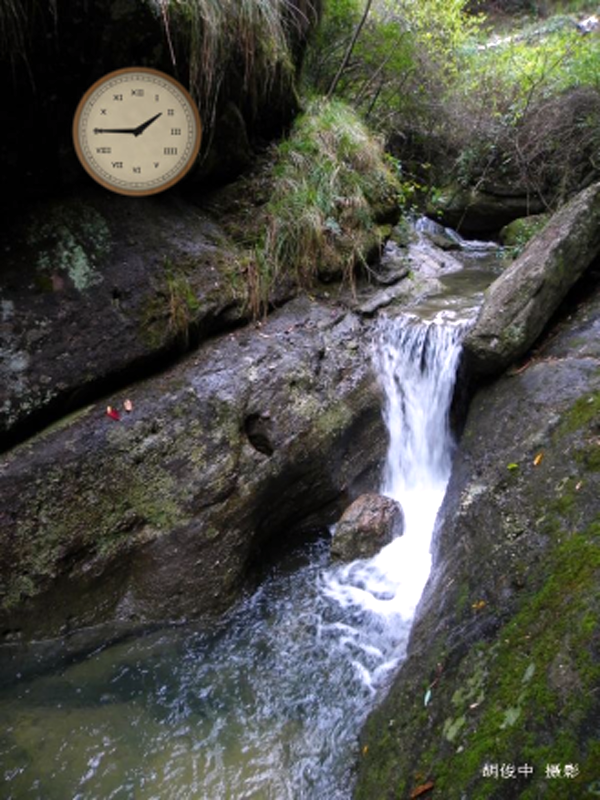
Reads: 1:45
